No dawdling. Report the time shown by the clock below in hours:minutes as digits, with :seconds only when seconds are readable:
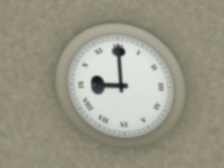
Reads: 9:00
